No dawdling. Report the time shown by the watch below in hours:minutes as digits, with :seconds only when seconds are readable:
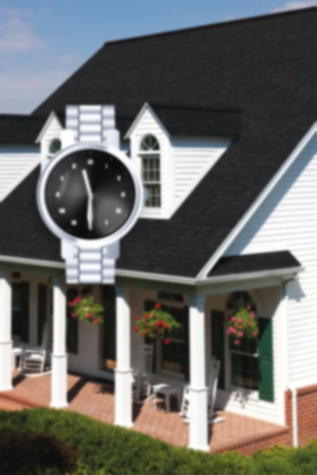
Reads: 11:30
